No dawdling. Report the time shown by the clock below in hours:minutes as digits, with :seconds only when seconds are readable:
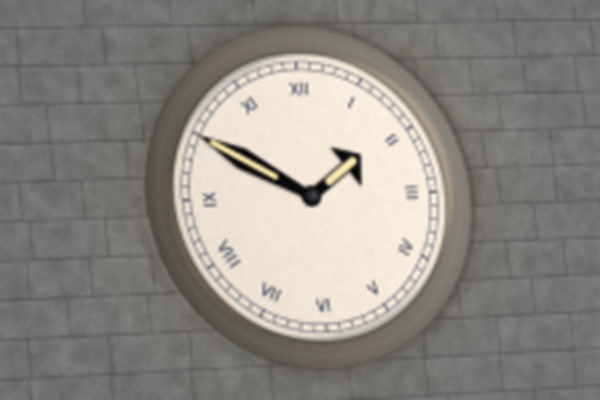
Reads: 1:50
